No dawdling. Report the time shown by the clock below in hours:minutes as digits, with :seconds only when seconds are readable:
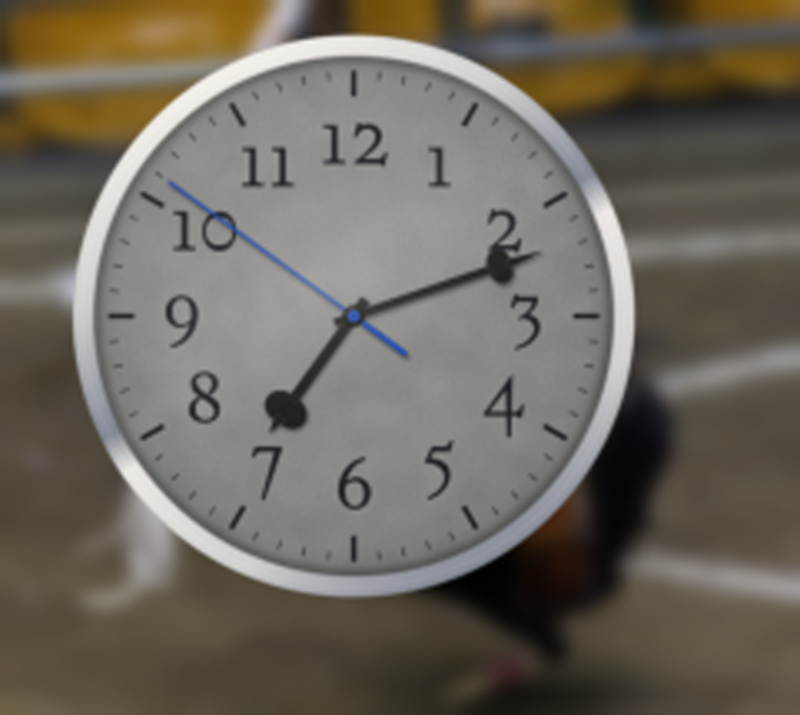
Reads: 7:11:51
